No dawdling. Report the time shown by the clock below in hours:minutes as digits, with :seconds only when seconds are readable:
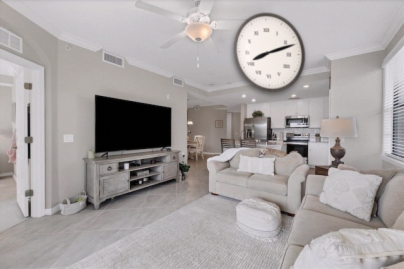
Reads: 8:12
